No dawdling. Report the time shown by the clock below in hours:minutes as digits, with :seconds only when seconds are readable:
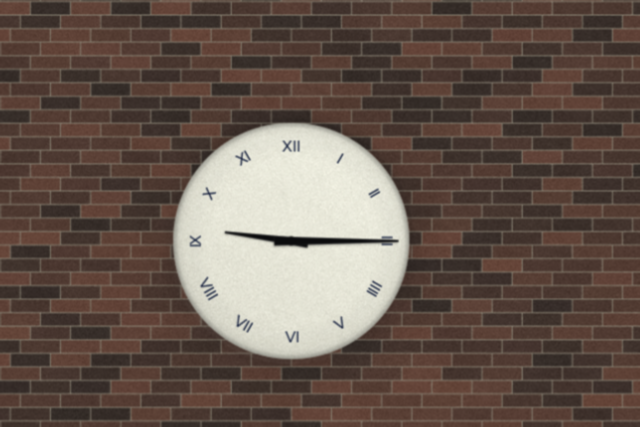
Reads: 9:15
